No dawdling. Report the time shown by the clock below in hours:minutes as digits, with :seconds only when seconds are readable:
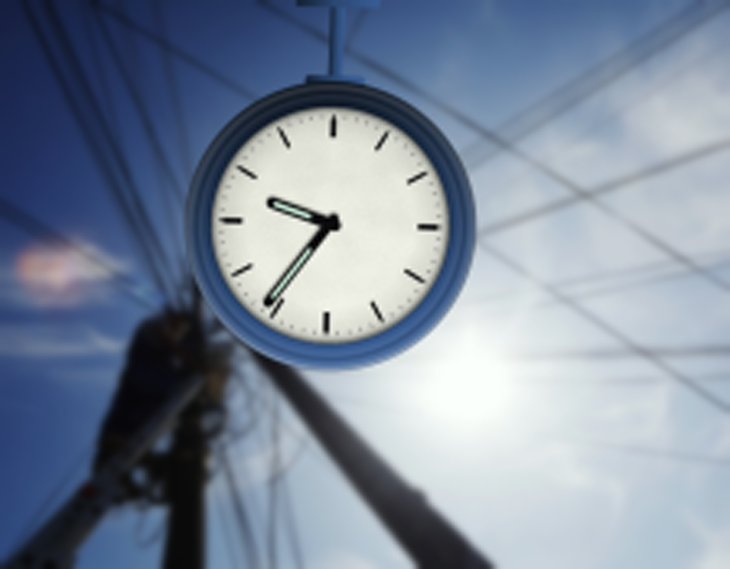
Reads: 9:36
